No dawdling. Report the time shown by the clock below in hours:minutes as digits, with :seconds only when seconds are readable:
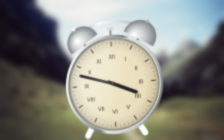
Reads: 3:48
